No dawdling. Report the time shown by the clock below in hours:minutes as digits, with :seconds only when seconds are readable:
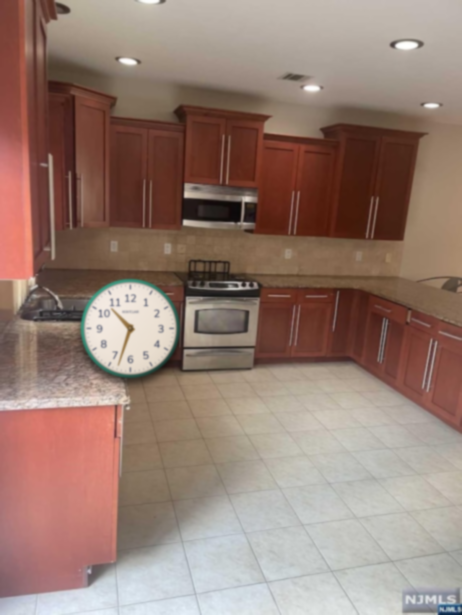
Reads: 10:33
